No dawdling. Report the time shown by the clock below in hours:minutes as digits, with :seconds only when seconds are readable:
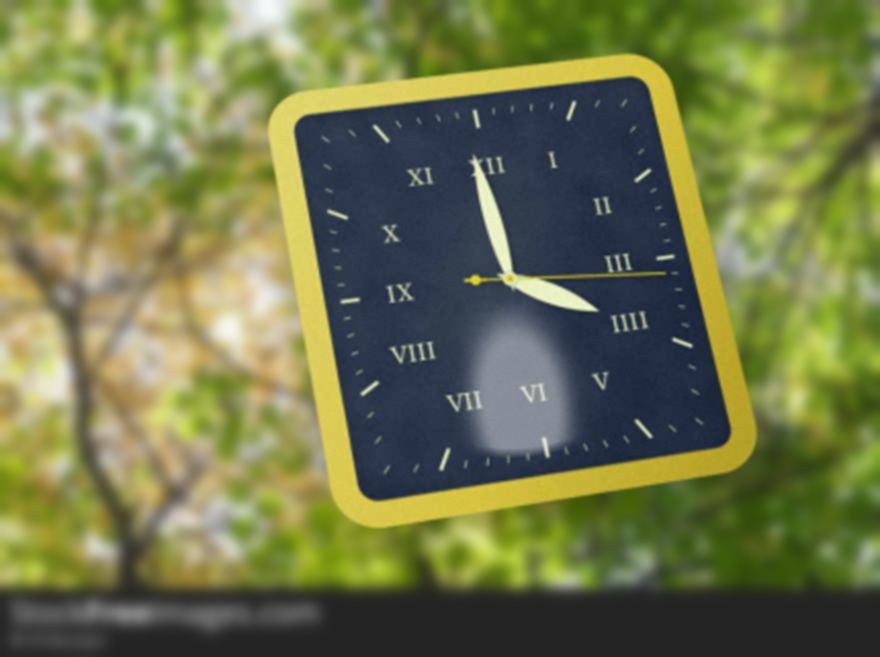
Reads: 3:59:16
